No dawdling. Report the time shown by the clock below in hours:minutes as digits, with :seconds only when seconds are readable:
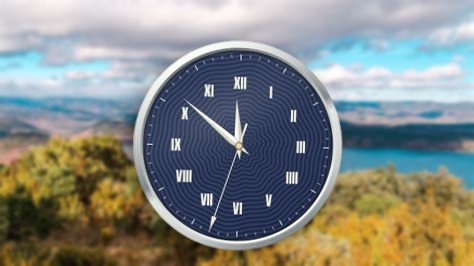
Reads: 11:51:33
